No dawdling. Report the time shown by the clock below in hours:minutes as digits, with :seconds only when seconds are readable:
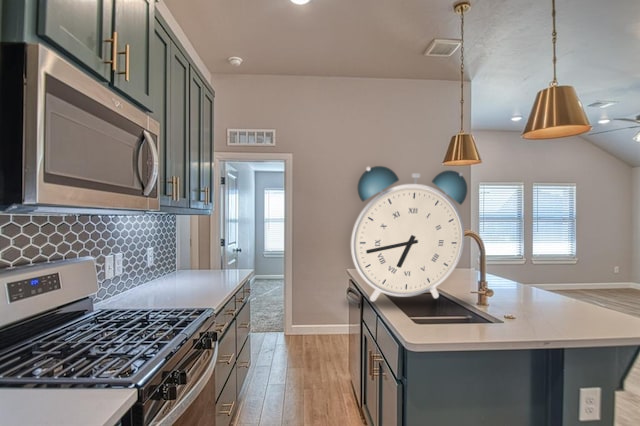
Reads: 6:43
